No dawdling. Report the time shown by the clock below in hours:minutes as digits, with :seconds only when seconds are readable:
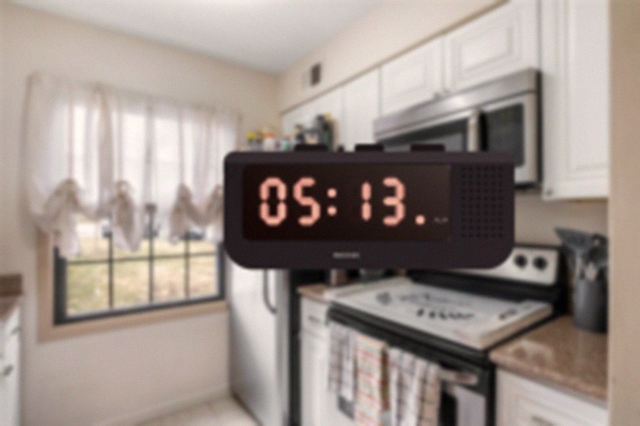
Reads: 5:13
